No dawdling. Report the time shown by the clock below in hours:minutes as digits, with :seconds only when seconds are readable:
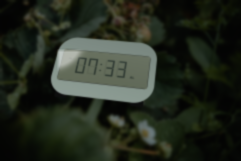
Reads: 7:33
